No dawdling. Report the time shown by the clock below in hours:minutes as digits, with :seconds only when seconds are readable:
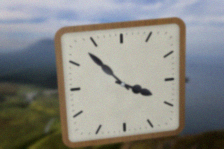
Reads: 3:53
